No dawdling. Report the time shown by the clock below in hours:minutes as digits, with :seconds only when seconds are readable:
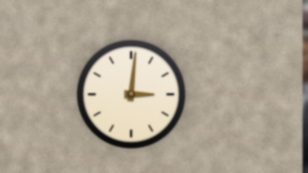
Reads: 3:01
